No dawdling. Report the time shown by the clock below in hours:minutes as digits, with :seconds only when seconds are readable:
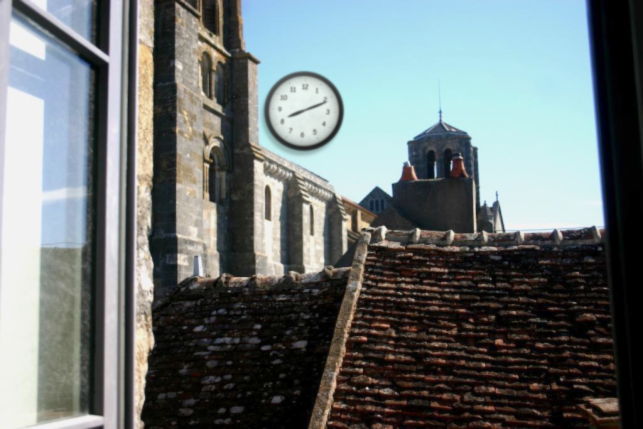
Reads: 8:11
